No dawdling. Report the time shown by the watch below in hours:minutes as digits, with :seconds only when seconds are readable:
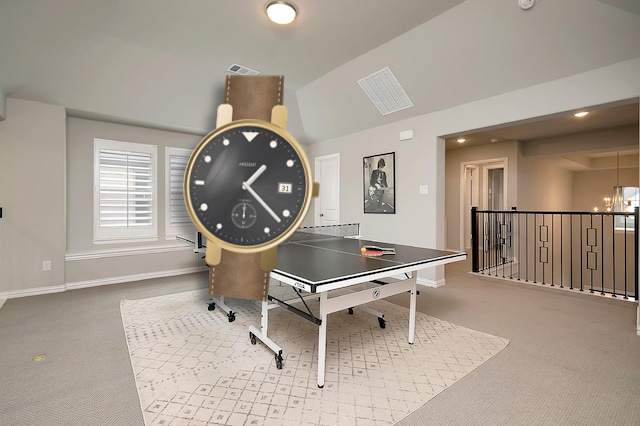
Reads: 1:22
